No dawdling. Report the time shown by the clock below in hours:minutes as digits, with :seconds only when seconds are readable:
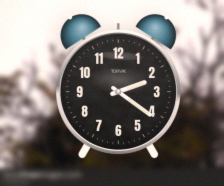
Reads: 2:21
